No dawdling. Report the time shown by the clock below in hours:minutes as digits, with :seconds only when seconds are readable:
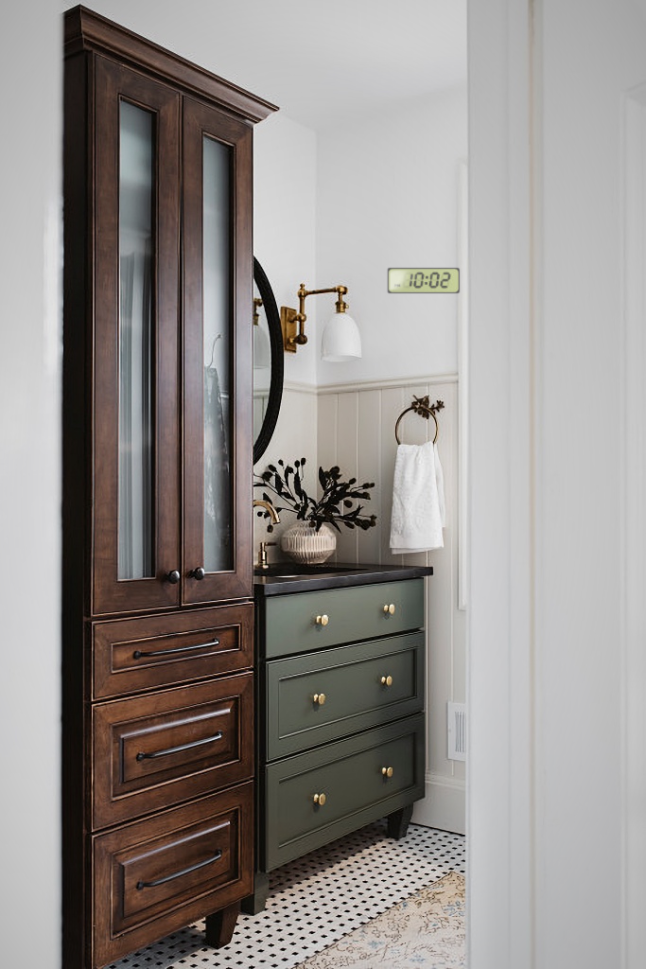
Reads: 10:02
